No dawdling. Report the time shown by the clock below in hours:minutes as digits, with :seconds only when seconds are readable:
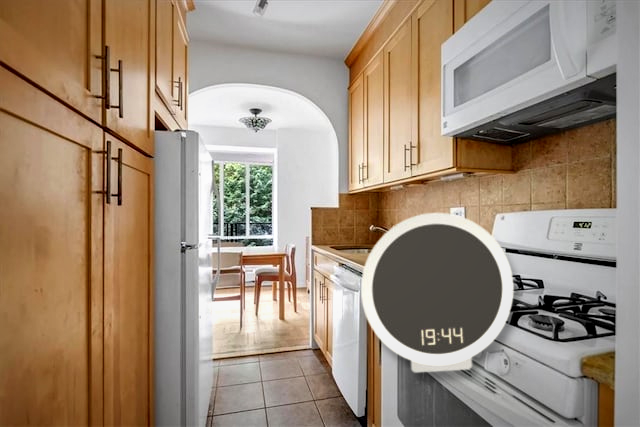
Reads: 19:44
